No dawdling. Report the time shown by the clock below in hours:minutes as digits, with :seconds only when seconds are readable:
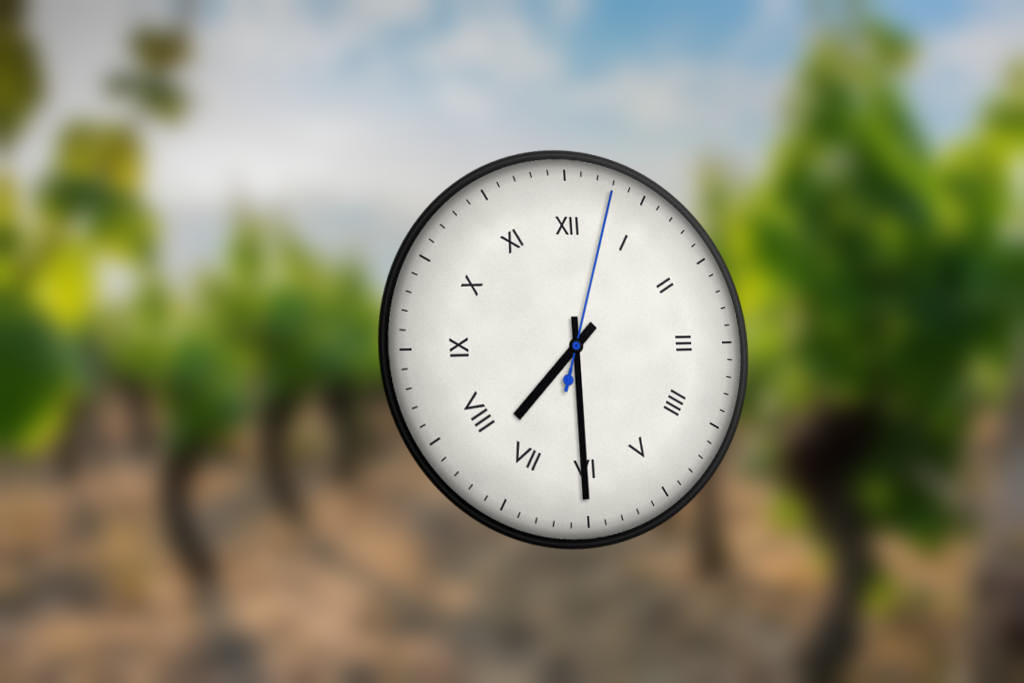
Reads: 7:30:03
